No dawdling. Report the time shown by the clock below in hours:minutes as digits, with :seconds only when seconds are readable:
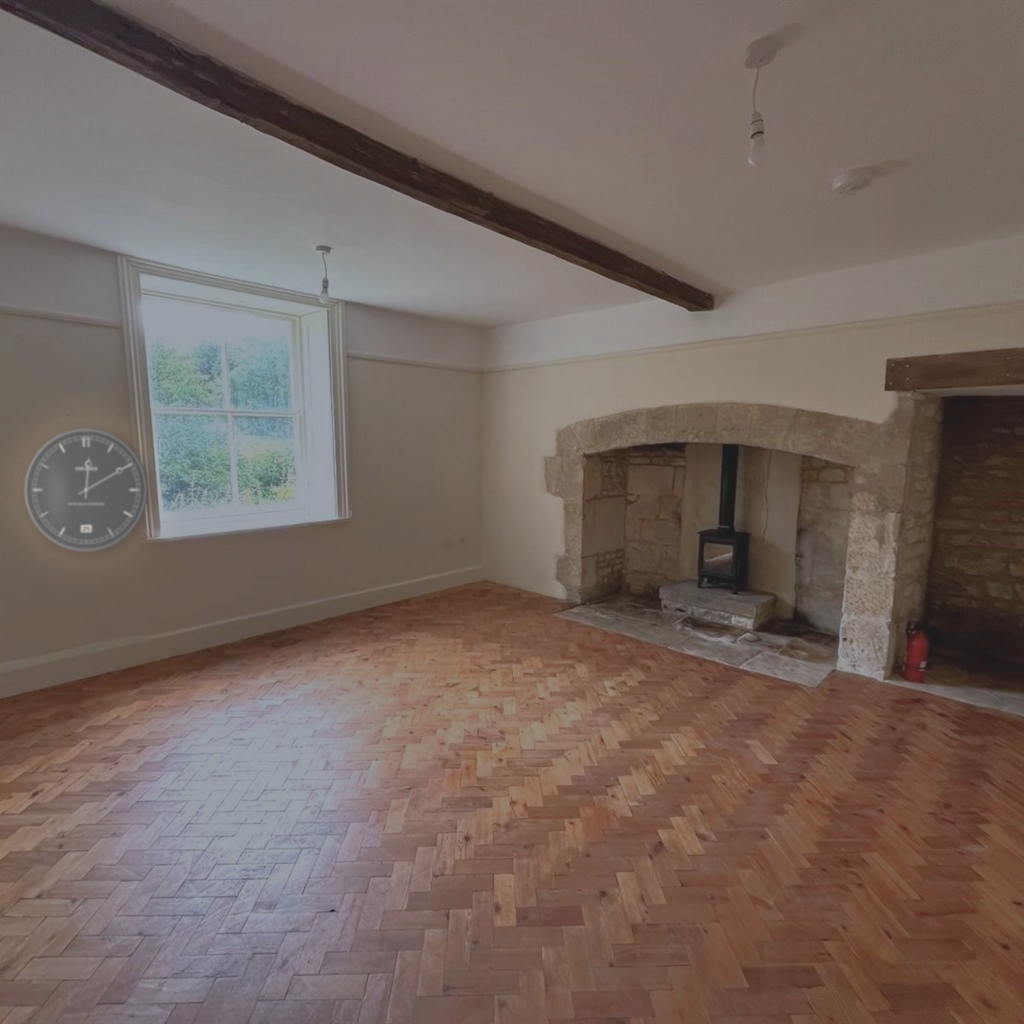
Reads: 12:10
